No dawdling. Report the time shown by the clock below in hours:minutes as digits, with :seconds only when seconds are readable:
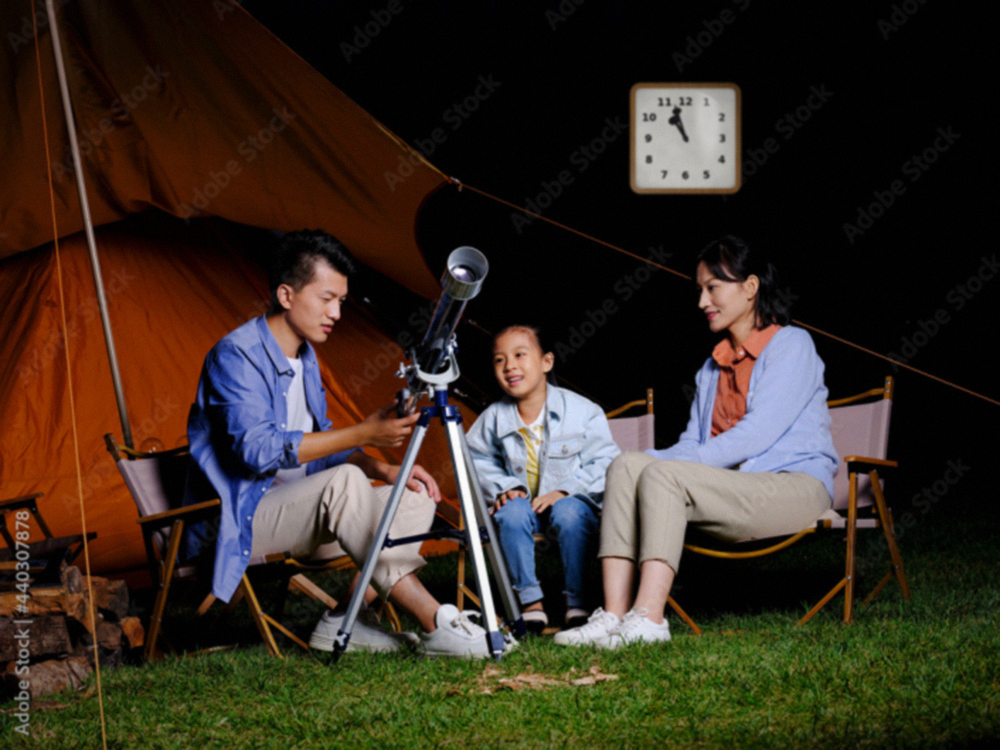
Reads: 10:57
